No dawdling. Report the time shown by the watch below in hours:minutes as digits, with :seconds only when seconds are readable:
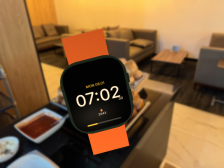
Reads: 7:02
